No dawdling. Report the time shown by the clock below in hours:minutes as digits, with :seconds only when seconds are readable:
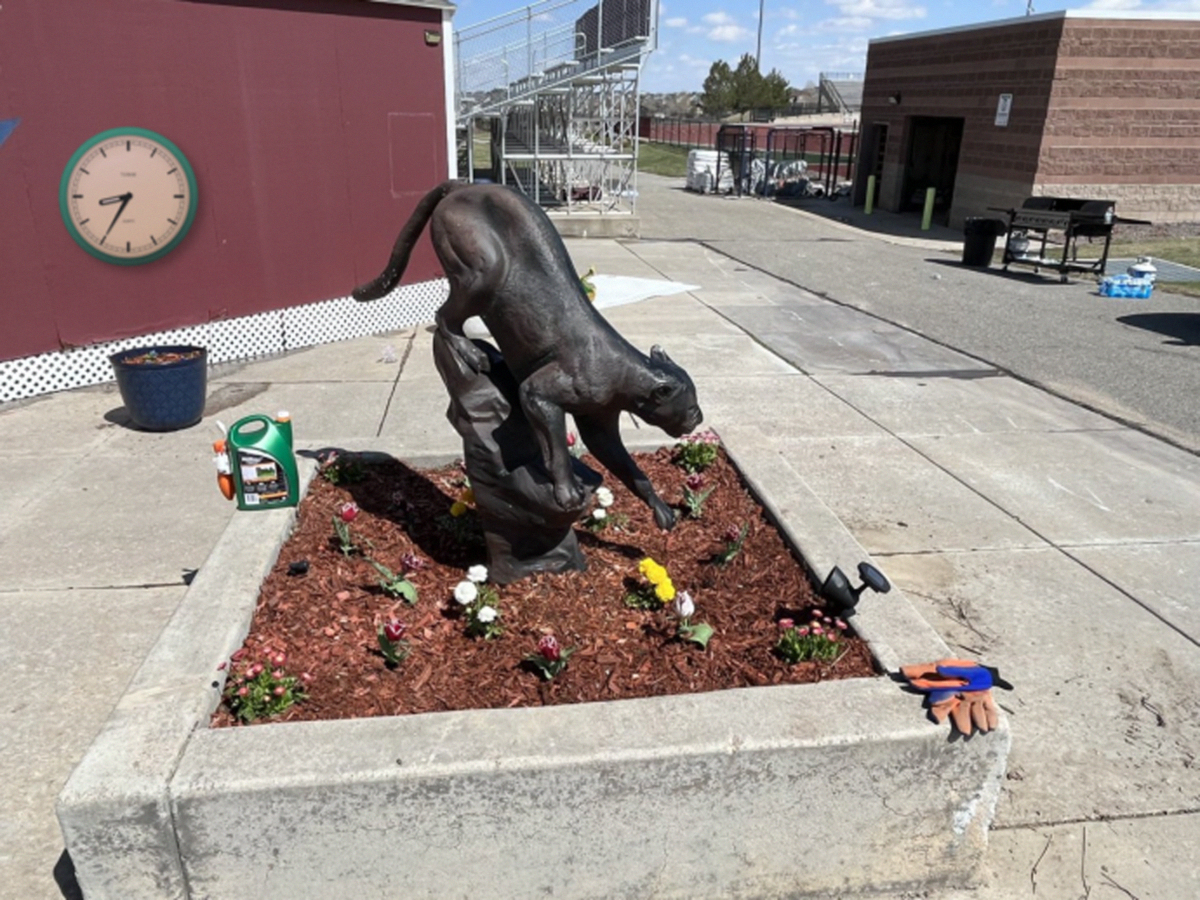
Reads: 8:35
